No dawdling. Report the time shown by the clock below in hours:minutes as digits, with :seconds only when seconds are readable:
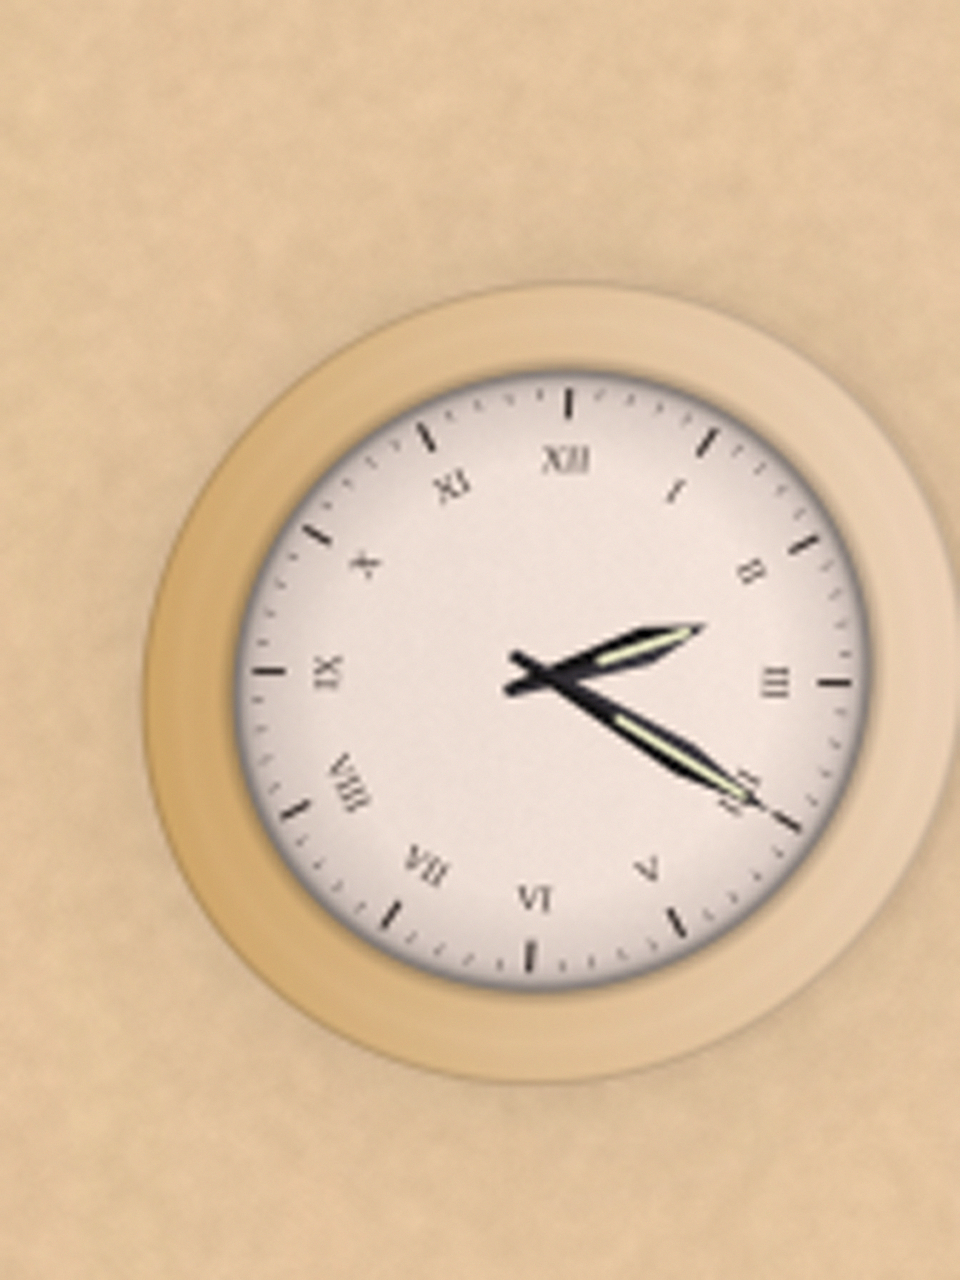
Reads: 2:20
